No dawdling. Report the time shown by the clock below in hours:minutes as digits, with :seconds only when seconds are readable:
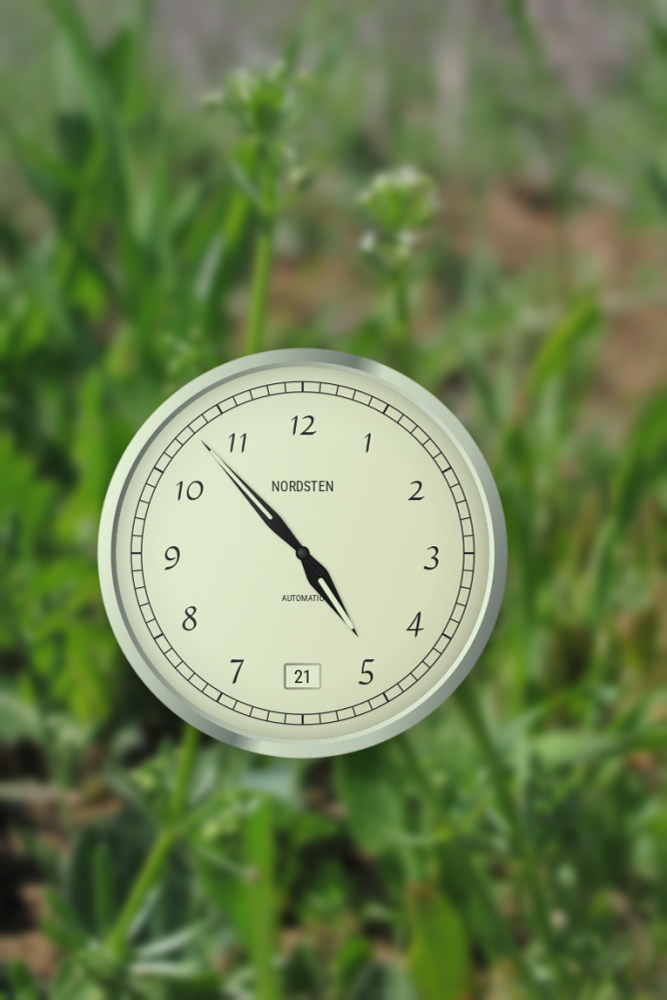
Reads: 4:53
